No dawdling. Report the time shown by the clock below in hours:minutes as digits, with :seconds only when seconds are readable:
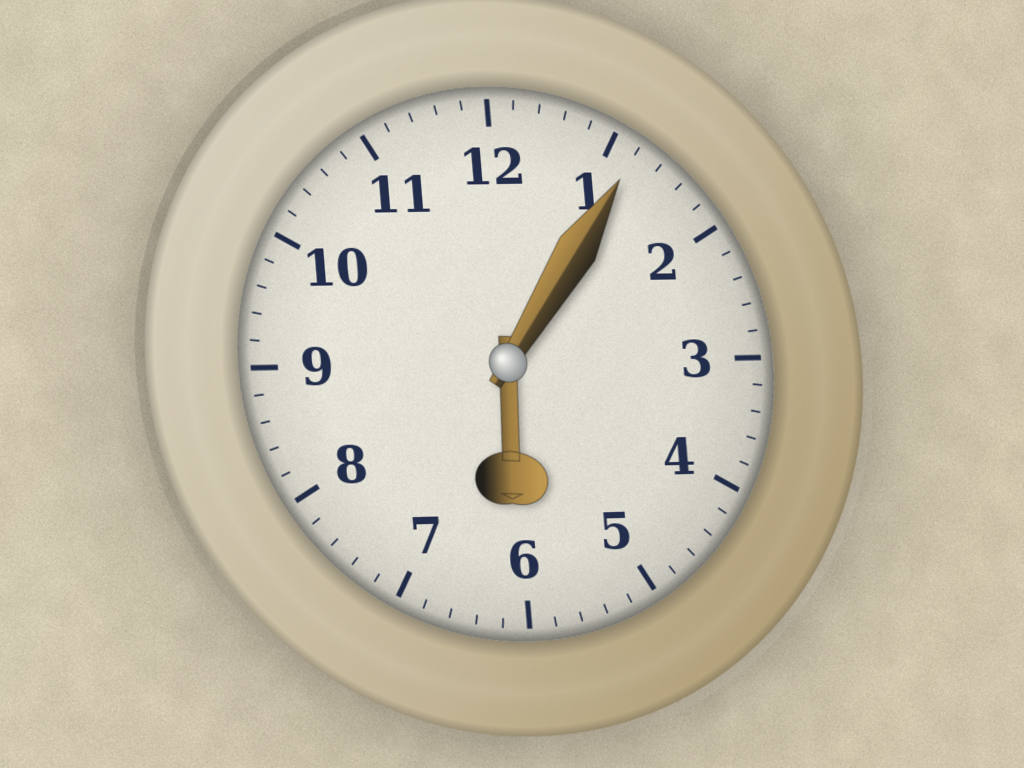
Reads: 6:06
